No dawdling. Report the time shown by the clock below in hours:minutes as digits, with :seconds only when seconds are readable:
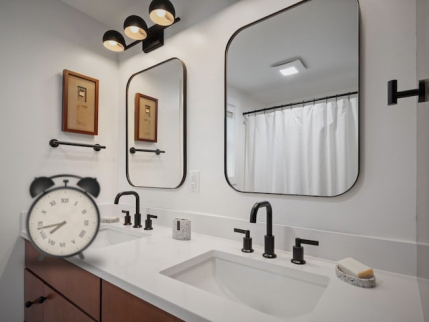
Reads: 7:43
